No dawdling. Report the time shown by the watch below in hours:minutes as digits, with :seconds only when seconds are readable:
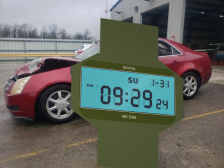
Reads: 9:29:24
